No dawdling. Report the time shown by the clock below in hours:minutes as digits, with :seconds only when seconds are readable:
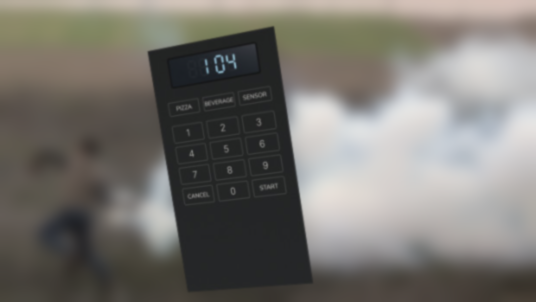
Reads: 1:04
